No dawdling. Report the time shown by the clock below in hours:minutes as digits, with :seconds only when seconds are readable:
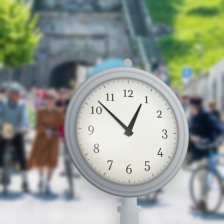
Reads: 12:52
